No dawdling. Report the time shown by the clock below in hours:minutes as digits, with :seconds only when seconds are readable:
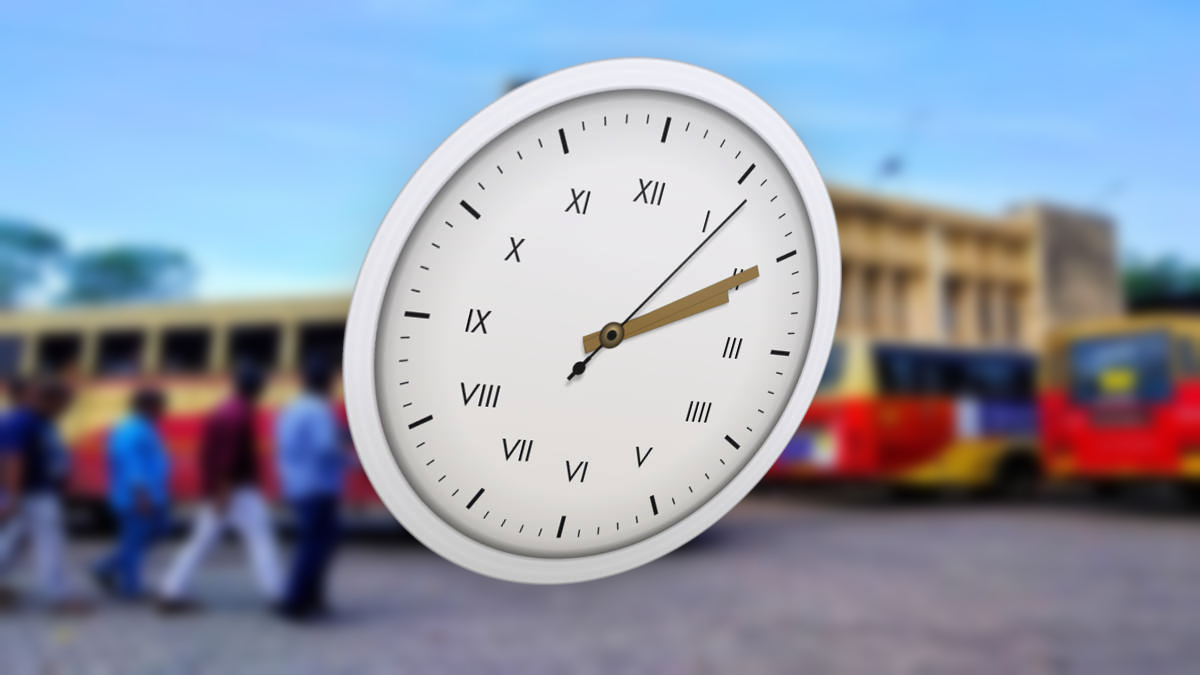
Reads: 2:10:06
